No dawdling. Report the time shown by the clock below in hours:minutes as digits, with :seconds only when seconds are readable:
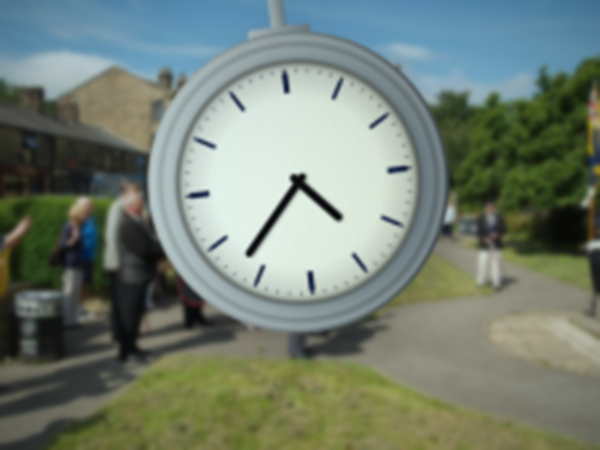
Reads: 4:37
